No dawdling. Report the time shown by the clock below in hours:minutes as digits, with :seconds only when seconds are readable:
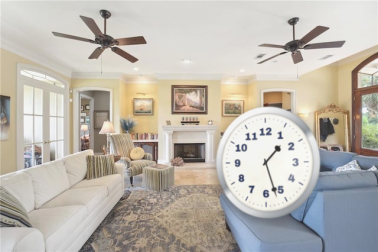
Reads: 1:27
